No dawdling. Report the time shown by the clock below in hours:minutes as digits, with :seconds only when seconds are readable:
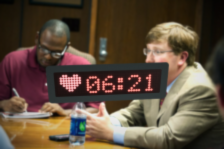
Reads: 6:21
